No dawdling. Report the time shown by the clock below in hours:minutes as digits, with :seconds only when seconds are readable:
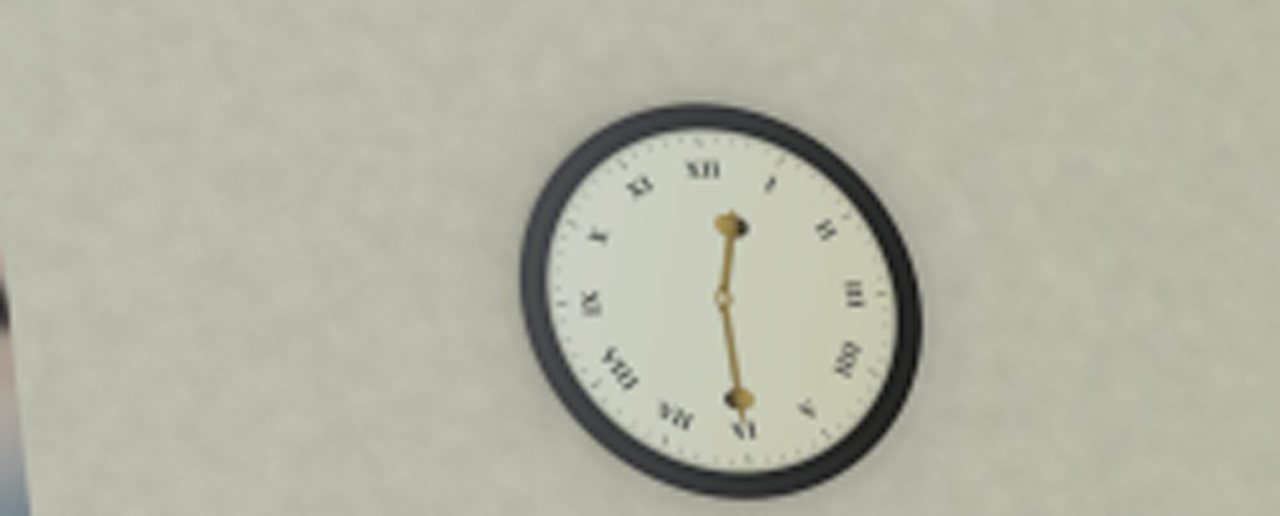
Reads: 12:30
